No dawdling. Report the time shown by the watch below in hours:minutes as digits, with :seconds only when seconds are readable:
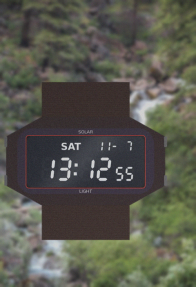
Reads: 13:12:55
